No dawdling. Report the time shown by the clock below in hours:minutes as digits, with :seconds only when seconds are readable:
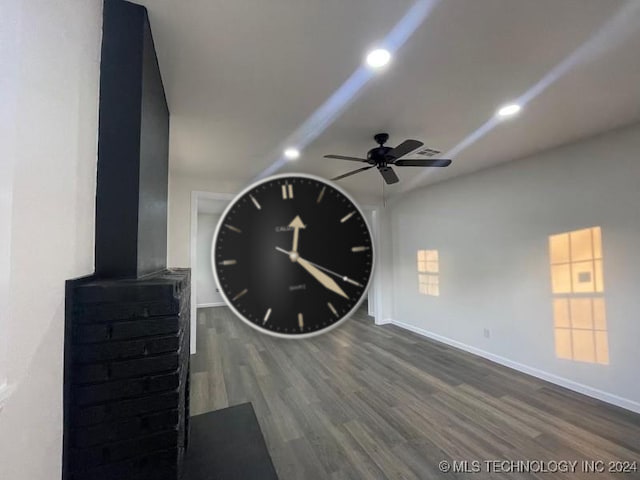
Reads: 12:22:20
